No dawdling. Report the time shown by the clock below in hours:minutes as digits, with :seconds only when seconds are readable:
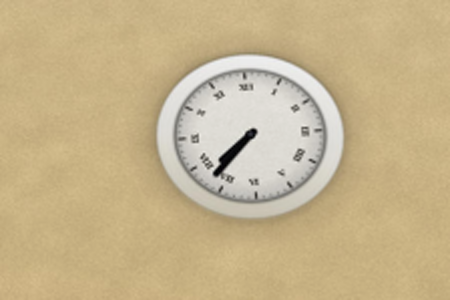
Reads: 7:37
